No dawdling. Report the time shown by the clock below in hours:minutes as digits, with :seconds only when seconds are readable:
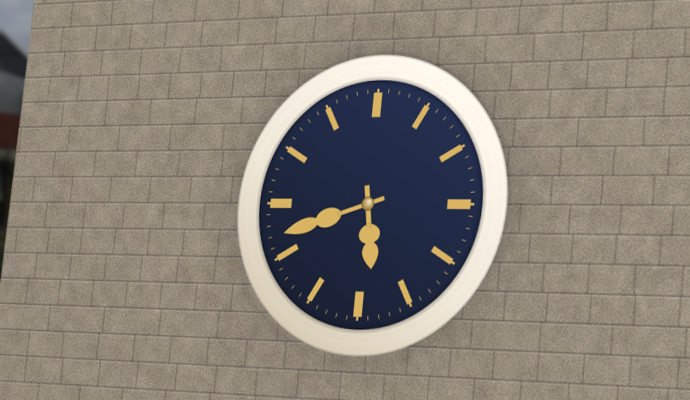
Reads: 5:42
